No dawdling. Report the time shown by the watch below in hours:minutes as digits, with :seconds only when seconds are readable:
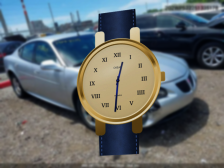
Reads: 12:31
